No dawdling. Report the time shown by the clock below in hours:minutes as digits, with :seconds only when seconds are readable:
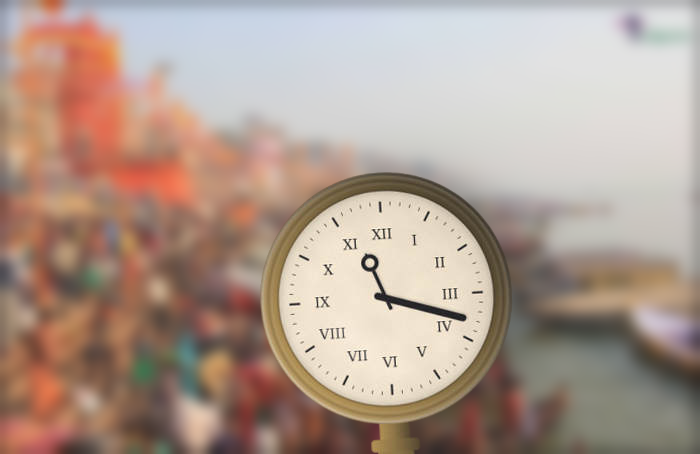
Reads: 11:18
